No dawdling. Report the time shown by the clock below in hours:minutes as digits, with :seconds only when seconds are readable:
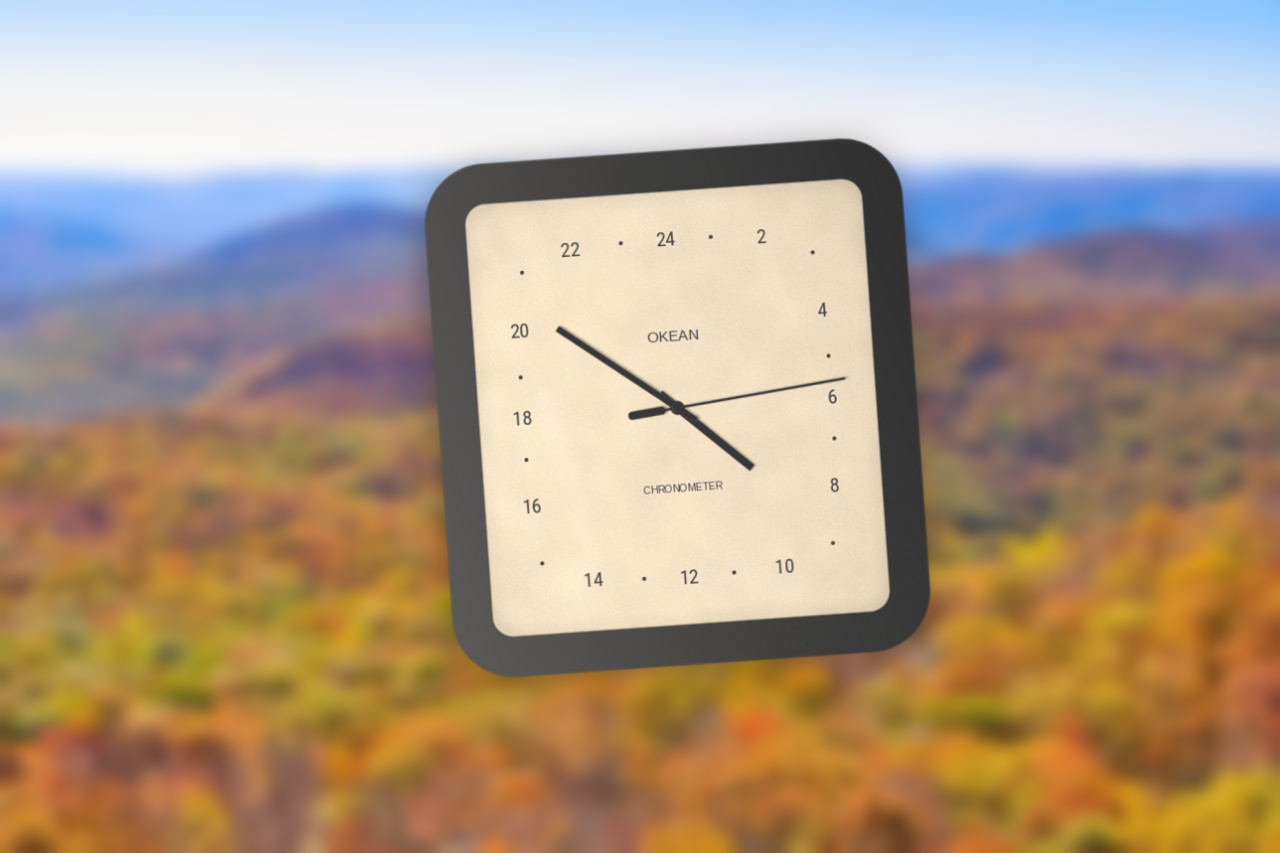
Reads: 8:51:14
